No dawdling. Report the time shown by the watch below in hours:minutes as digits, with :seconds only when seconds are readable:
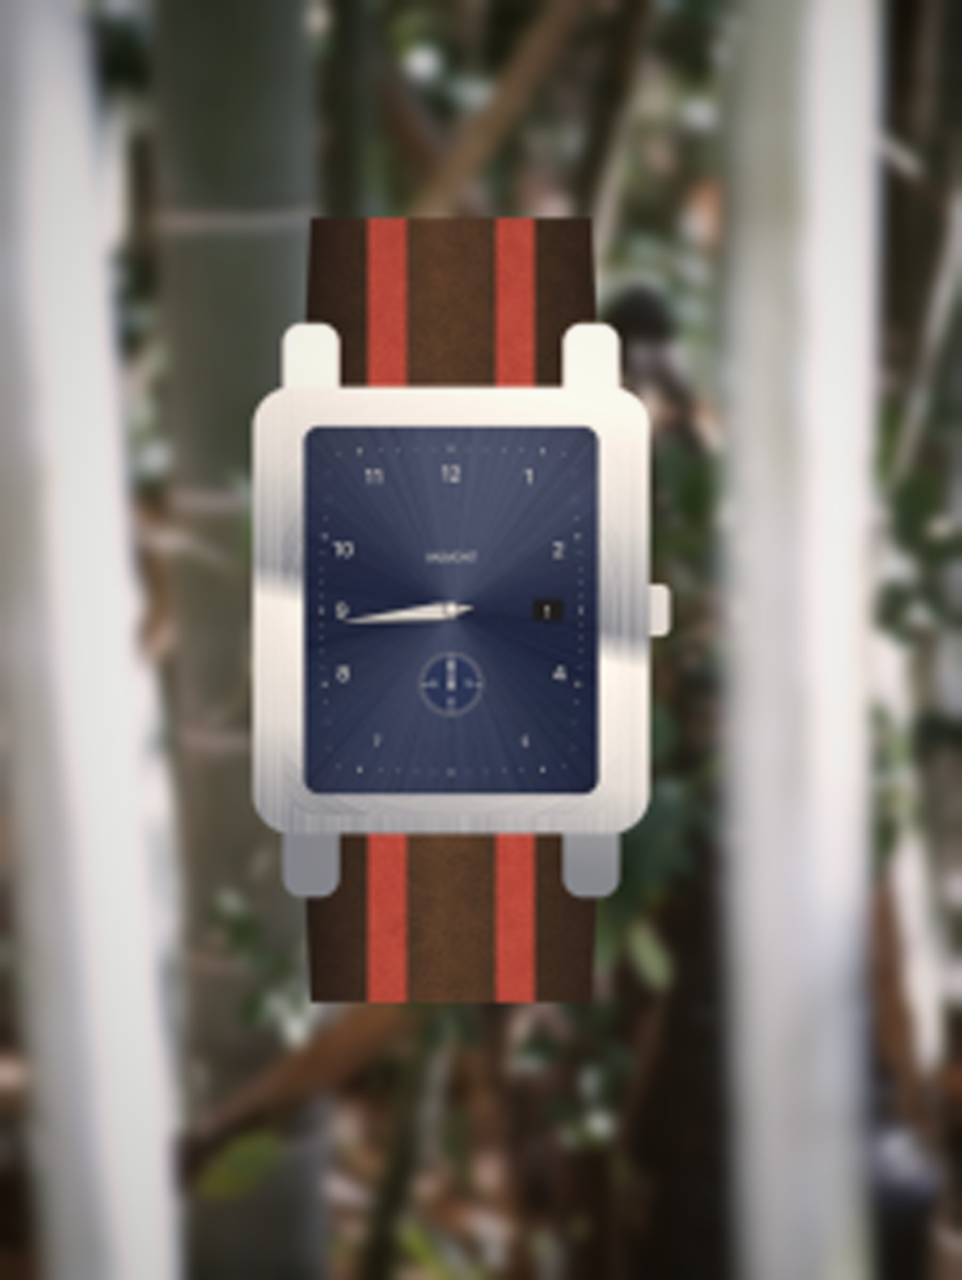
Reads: 8:44
